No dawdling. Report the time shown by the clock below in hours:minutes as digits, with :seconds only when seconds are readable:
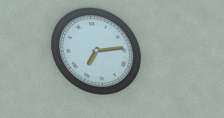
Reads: 7:14
